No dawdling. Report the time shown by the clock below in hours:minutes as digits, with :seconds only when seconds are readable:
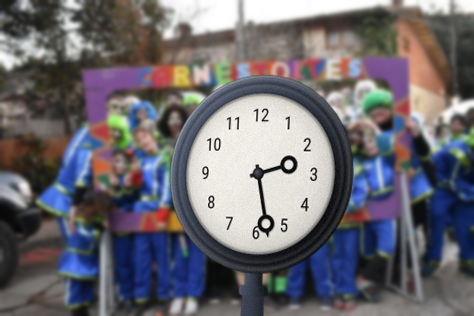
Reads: 2:28
